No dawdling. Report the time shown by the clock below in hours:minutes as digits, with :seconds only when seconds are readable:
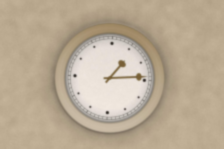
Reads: 1:14
